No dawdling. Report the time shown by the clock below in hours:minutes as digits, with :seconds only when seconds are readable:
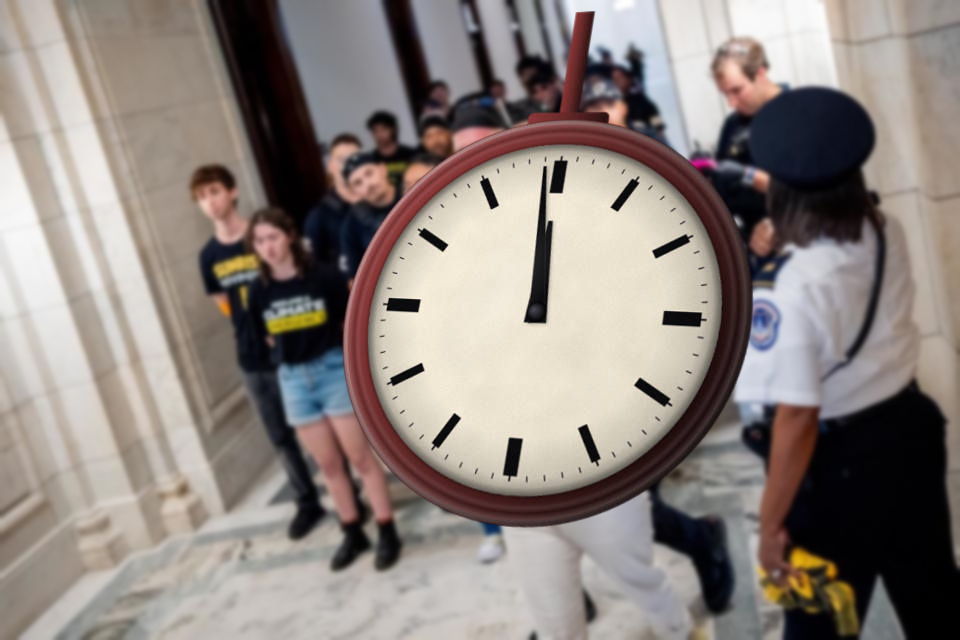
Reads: 11:59
